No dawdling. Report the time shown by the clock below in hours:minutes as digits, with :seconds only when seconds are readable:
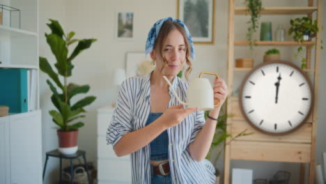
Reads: 12:01
